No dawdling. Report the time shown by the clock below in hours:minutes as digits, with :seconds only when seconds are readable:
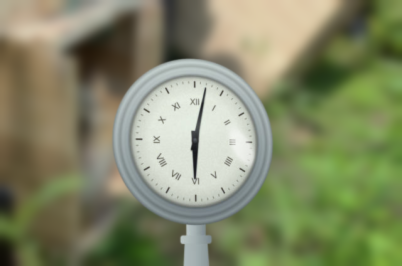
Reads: 6:02
